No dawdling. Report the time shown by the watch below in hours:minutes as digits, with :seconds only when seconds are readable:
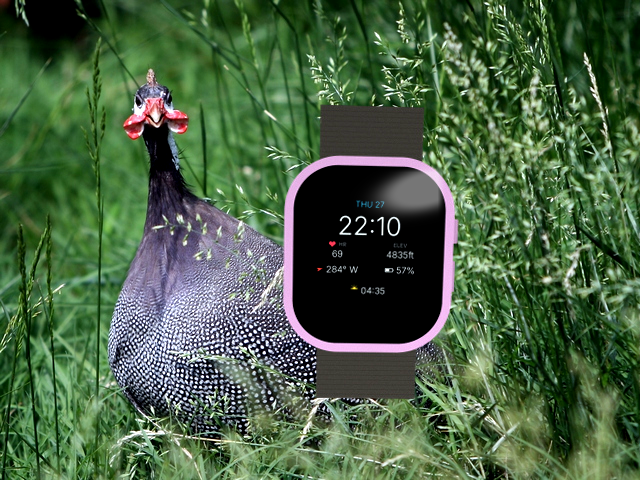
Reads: 22:10
